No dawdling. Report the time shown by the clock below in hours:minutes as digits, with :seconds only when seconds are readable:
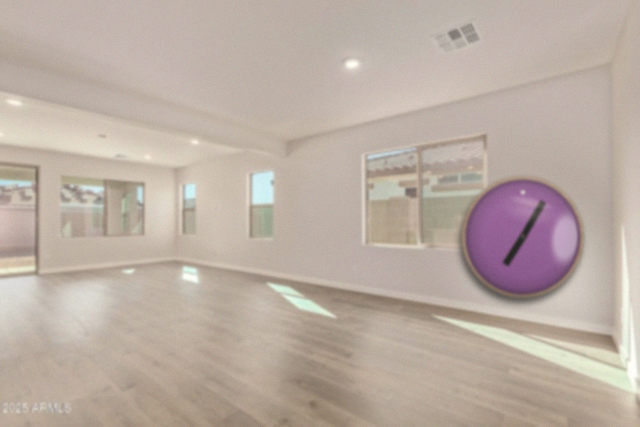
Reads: 7:05
